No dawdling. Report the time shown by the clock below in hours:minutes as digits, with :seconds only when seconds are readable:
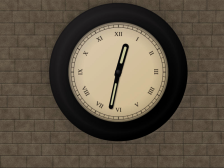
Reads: 12:32
